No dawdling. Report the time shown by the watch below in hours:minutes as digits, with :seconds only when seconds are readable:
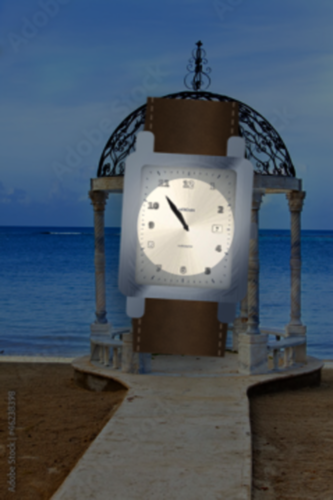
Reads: 10:54
